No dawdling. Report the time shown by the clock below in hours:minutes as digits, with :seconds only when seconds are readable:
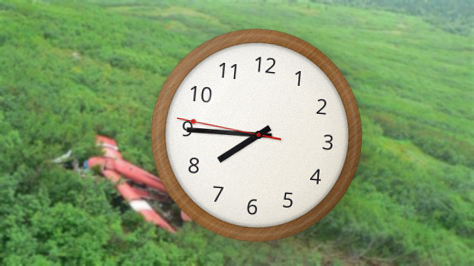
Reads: 7:44:46
